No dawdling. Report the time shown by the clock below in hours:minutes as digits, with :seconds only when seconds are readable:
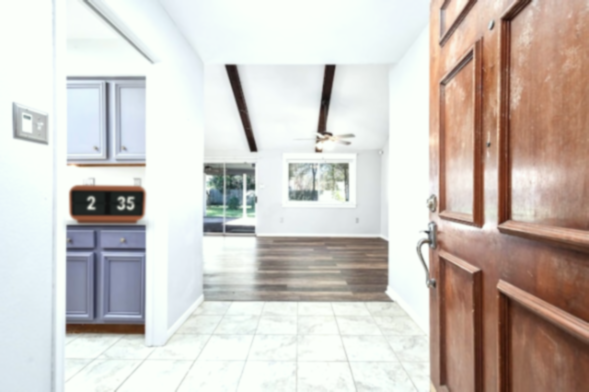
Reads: 2:35
